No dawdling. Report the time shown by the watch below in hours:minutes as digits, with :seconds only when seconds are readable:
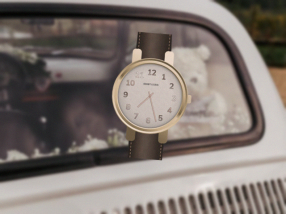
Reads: 7:27
